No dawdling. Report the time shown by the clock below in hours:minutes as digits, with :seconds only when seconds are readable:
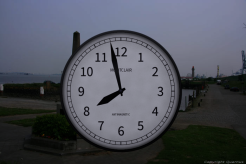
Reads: 7:58
